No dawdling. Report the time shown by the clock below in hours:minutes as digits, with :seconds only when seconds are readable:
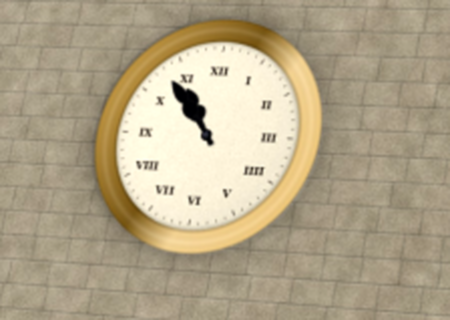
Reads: 10:53
